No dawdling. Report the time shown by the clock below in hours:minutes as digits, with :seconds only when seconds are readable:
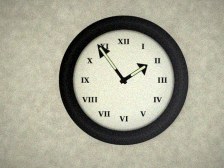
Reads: 1:54
